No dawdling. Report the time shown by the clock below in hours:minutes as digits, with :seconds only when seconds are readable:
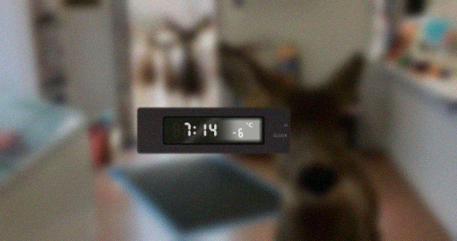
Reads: 7:14
